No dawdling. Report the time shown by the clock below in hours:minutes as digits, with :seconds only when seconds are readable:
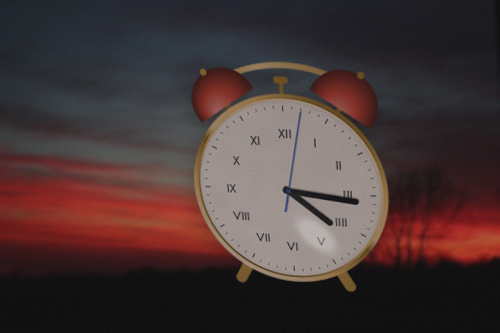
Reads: 4:16:02
